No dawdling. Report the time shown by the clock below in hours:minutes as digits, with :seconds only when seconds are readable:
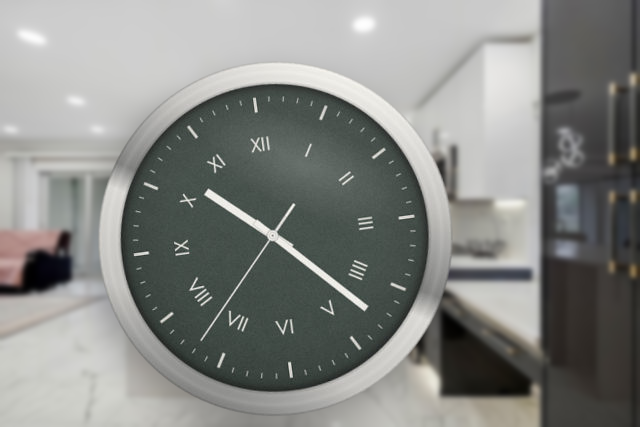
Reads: 10:22:37
